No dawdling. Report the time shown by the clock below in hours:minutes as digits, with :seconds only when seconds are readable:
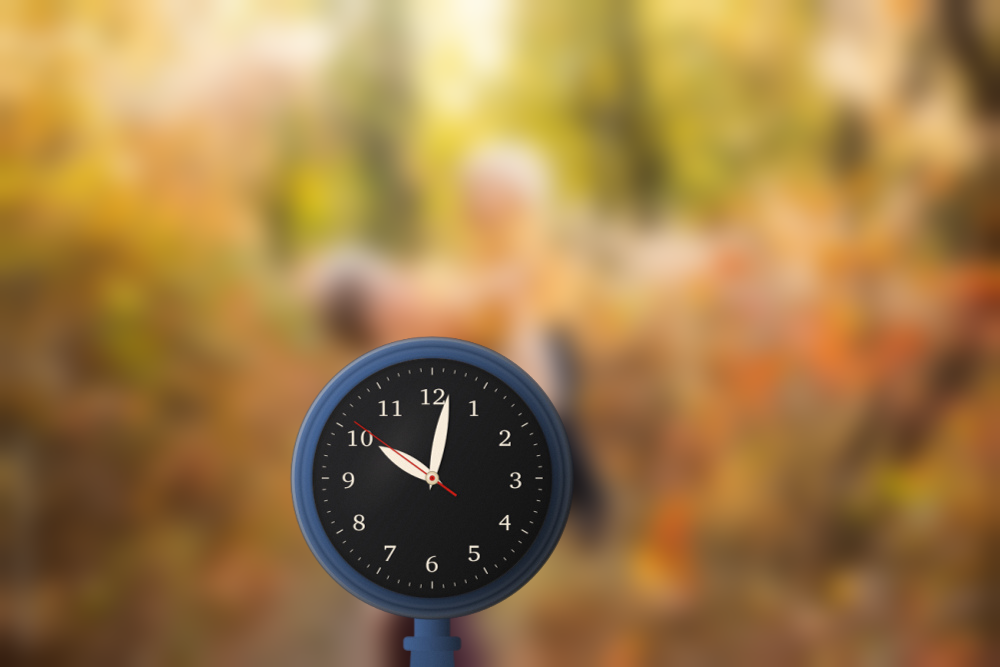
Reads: 10:01:51
